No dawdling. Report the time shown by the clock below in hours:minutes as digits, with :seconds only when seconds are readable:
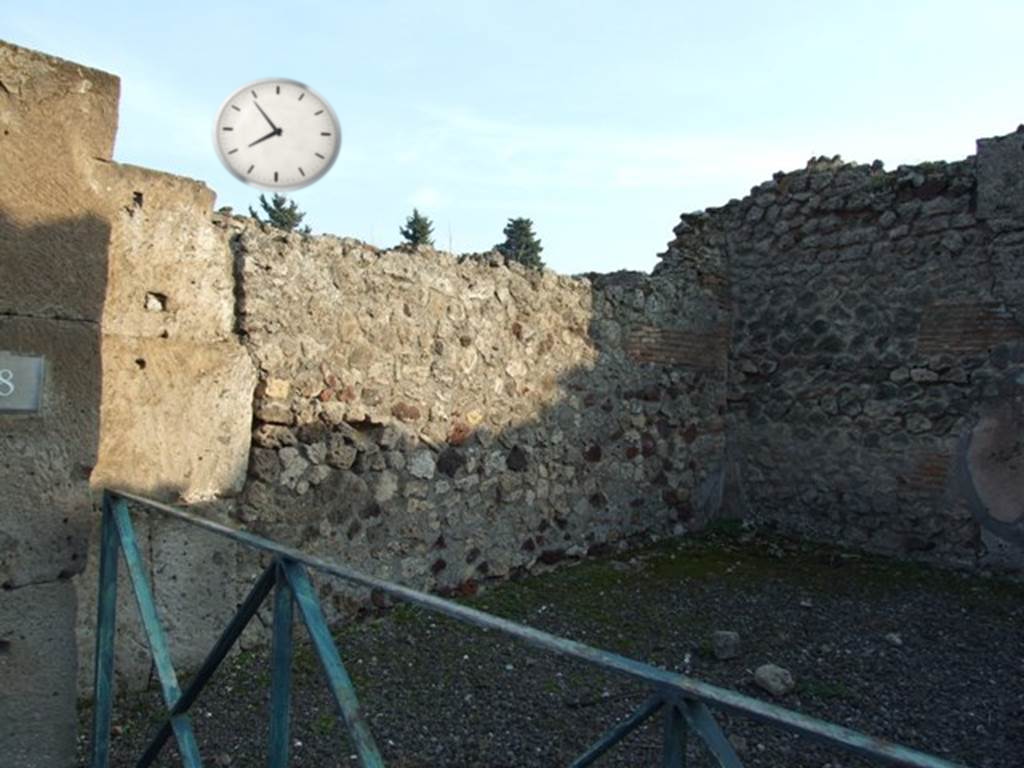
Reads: 7:54
